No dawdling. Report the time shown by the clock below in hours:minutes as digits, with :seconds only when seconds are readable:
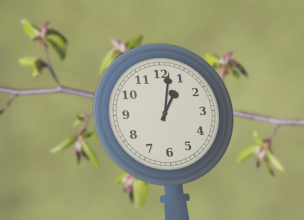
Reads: 1:02
